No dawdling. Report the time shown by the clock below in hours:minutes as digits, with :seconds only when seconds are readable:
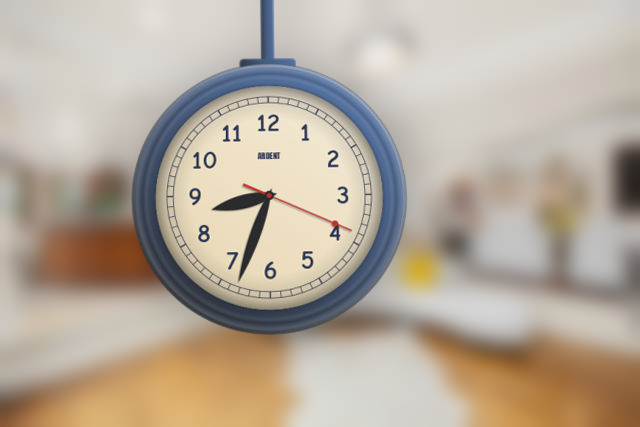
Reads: 8:33:19
